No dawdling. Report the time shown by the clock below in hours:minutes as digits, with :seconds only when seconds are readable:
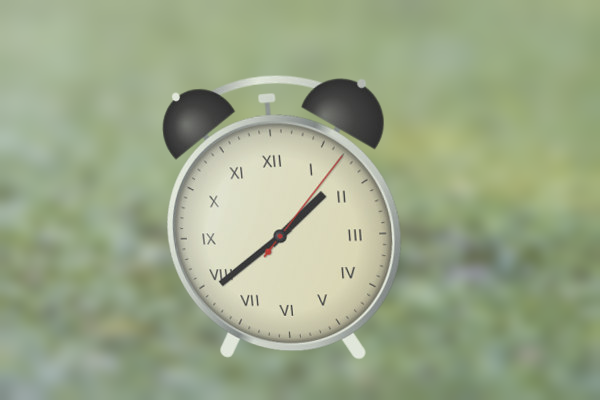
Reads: 1:39:07
